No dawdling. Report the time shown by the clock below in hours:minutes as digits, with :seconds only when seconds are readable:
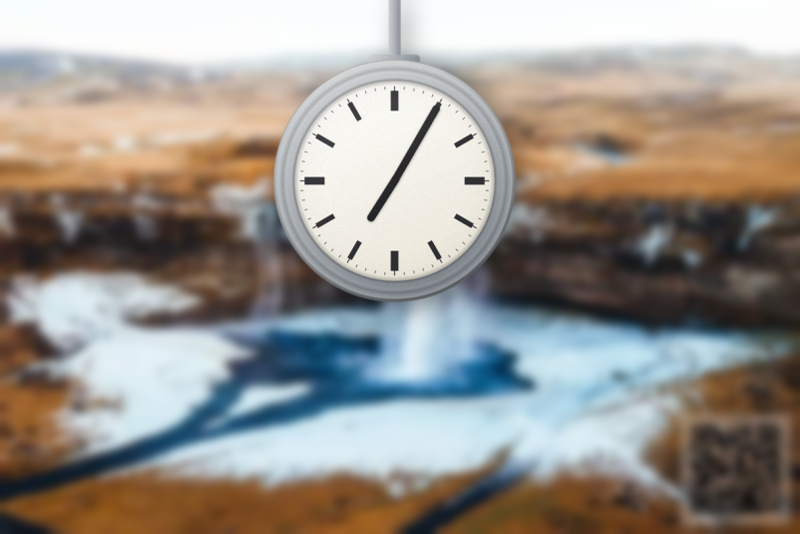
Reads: 7:05
